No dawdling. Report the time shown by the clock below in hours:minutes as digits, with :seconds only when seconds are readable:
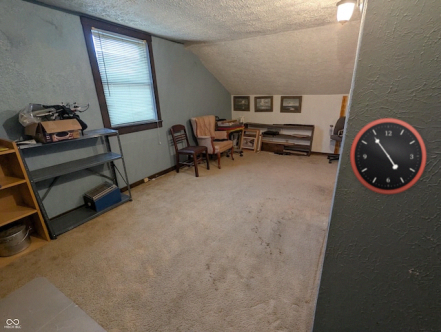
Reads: 4:54
